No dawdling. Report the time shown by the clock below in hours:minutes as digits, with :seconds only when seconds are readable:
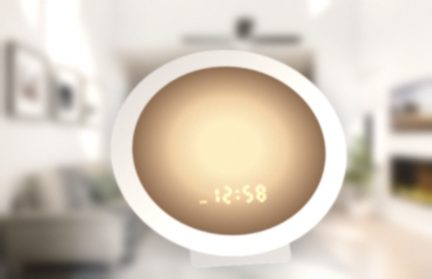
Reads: 12:58
